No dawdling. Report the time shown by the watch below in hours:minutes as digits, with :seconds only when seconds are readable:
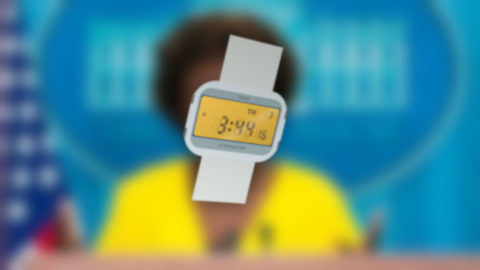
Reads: 3:44:16
